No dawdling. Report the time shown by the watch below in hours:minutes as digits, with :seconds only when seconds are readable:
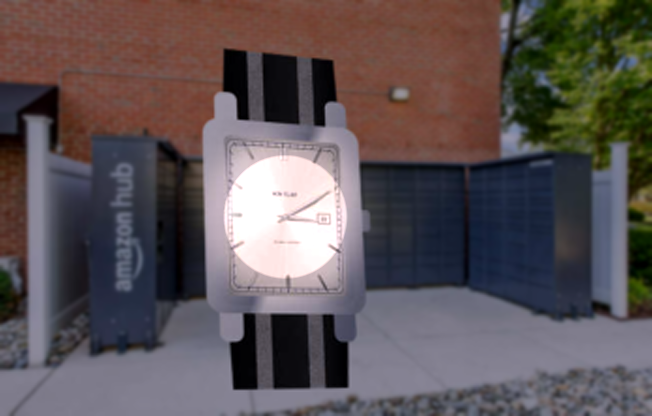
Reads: 3:10
